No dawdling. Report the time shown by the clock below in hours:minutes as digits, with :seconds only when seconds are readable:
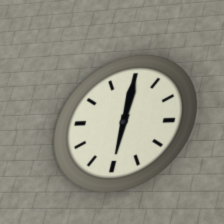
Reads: 6:00
